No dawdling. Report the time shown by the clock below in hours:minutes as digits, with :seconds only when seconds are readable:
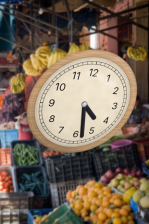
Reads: 4:28
